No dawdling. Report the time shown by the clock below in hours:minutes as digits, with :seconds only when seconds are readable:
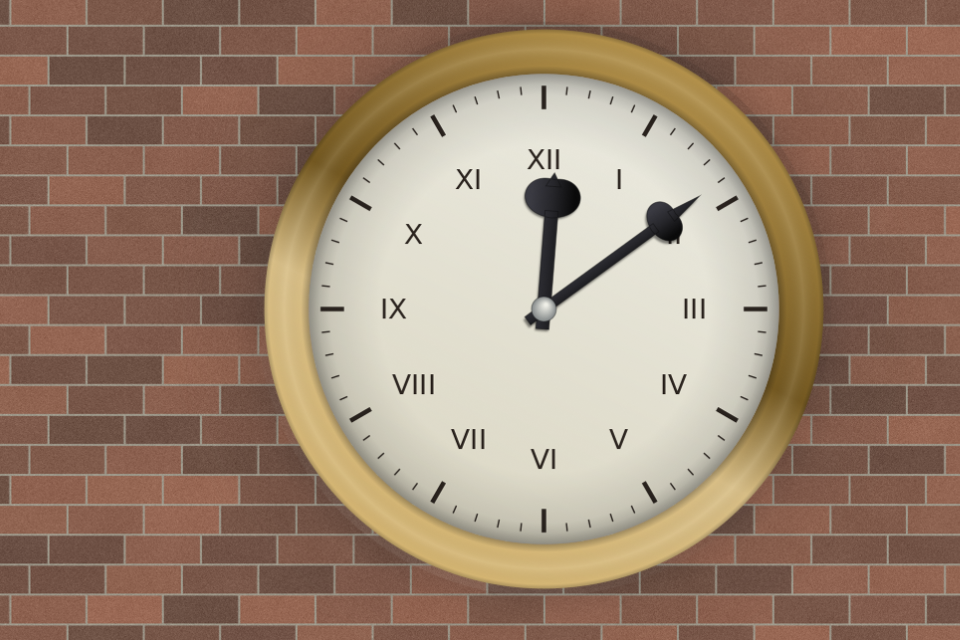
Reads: 12:09
